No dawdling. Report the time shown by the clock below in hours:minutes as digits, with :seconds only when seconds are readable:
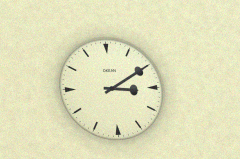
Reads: 3:10
